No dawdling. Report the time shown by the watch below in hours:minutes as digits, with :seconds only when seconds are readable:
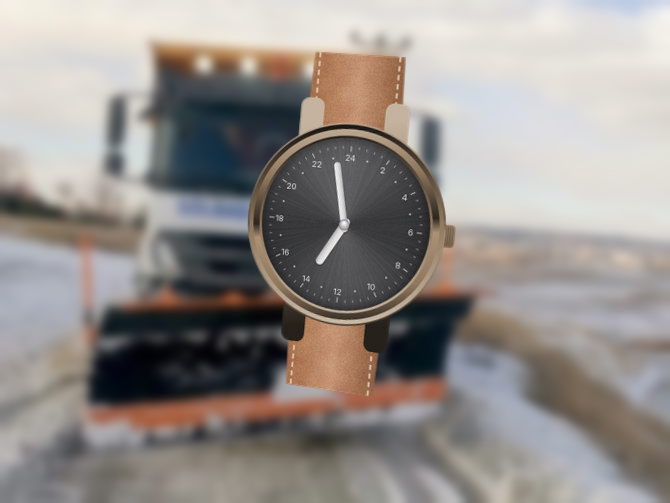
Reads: 13:58
